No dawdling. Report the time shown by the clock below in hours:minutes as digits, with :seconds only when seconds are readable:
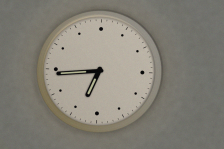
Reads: 6:44
